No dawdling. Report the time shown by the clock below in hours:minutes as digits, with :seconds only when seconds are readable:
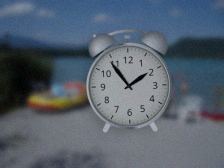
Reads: 1:54
